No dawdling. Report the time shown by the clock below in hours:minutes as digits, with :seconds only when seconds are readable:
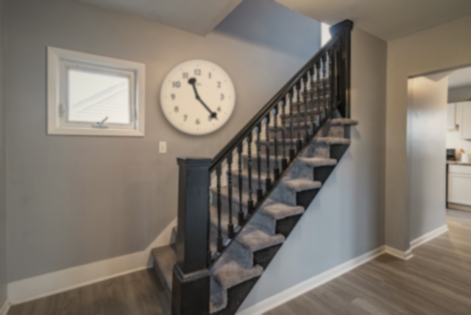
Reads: 11:23
